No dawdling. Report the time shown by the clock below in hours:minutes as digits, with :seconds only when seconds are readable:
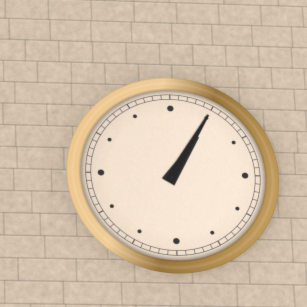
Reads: 1:05
